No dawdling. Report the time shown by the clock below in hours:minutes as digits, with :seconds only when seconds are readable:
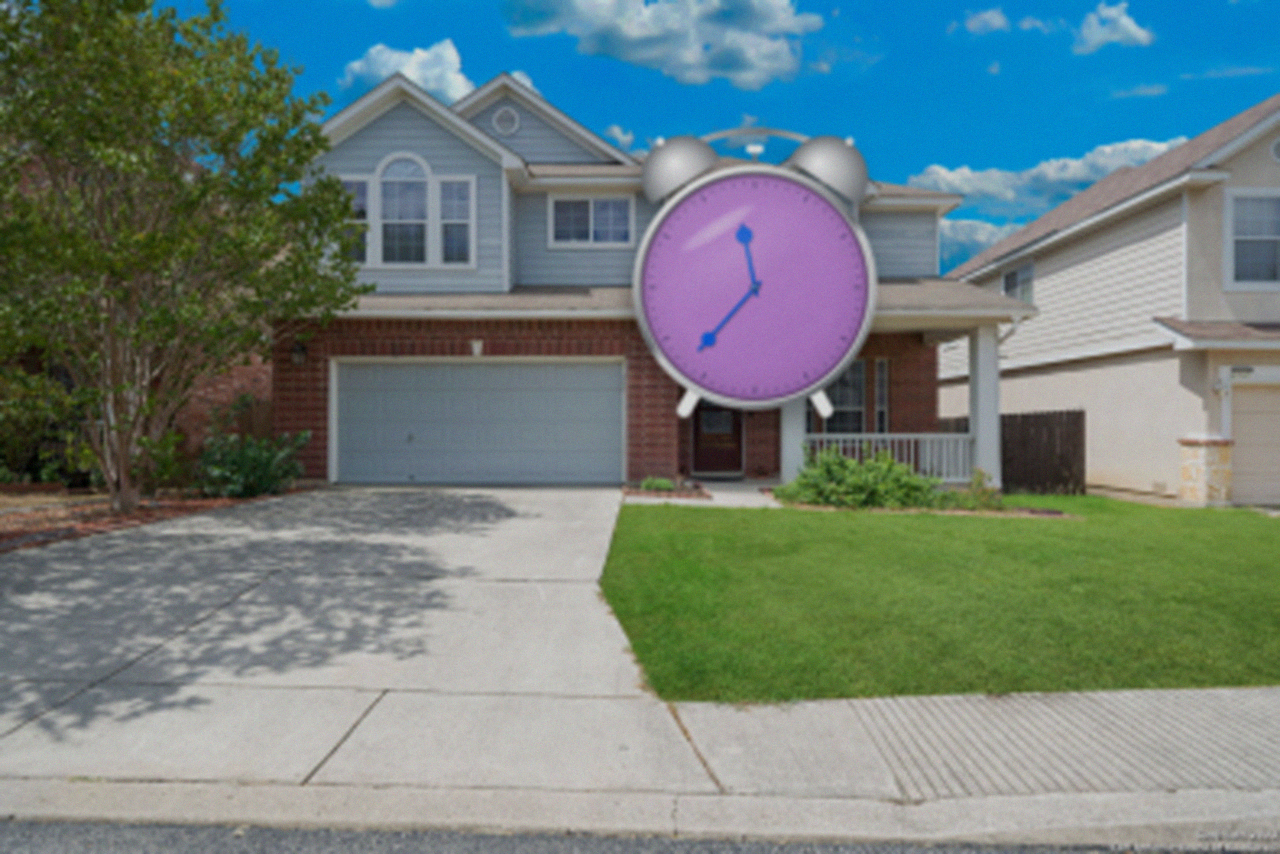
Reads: 11:37
